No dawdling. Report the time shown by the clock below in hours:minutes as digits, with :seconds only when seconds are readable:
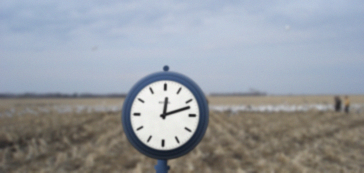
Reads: 12:12
